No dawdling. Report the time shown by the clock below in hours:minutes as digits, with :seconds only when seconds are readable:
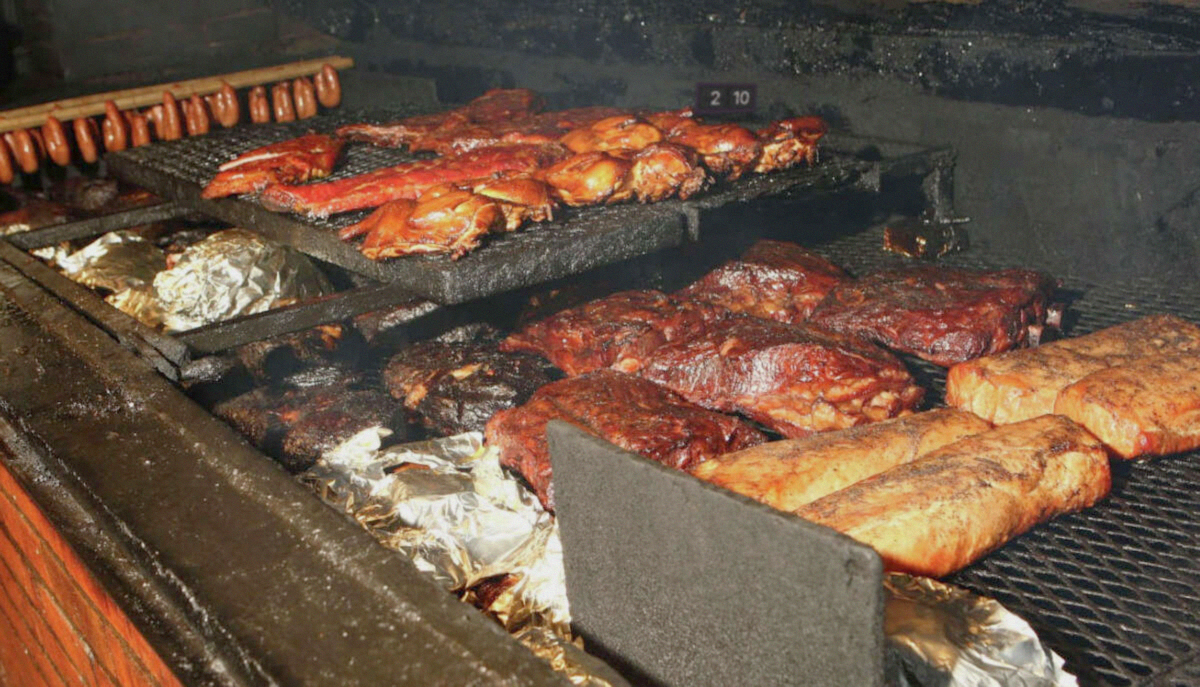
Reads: 2:10
